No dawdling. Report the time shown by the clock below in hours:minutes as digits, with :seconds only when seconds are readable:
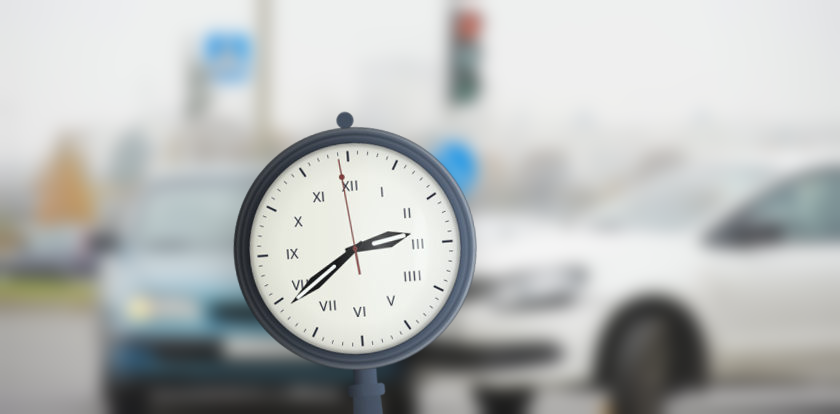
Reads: 2:38:59
